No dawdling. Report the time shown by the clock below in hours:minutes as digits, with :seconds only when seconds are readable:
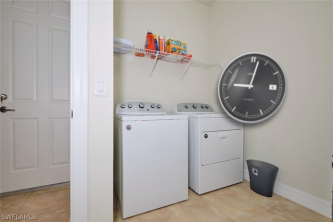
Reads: 9:02
